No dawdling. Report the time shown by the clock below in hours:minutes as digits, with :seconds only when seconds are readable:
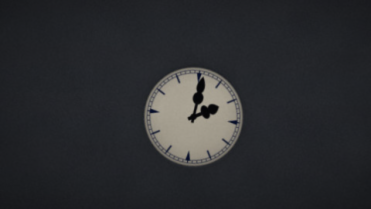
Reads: 2:01
